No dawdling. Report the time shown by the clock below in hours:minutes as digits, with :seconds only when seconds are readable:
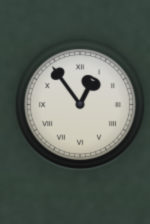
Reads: 12:54
